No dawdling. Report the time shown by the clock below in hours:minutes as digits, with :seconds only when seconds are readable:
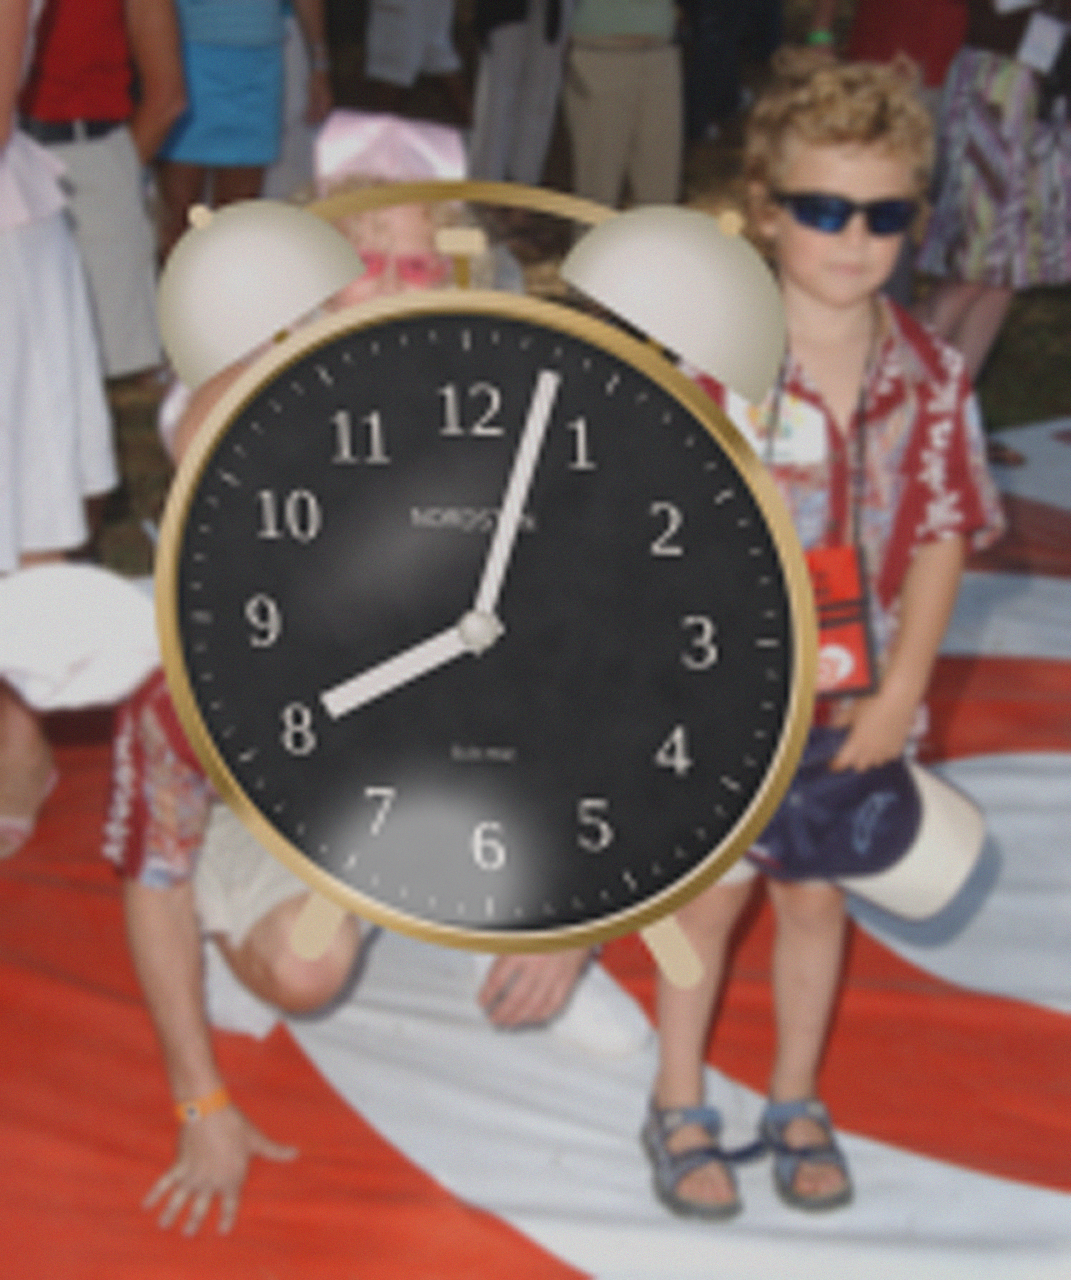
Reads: 8:03
